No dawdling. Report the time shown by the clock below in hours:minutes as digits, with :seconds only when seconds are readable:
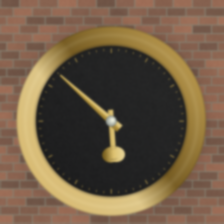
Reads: 5:52
